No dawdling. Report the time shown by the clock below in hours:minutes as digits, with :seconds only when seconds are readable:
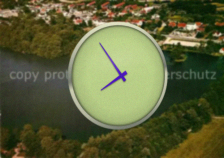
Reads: 7:54
